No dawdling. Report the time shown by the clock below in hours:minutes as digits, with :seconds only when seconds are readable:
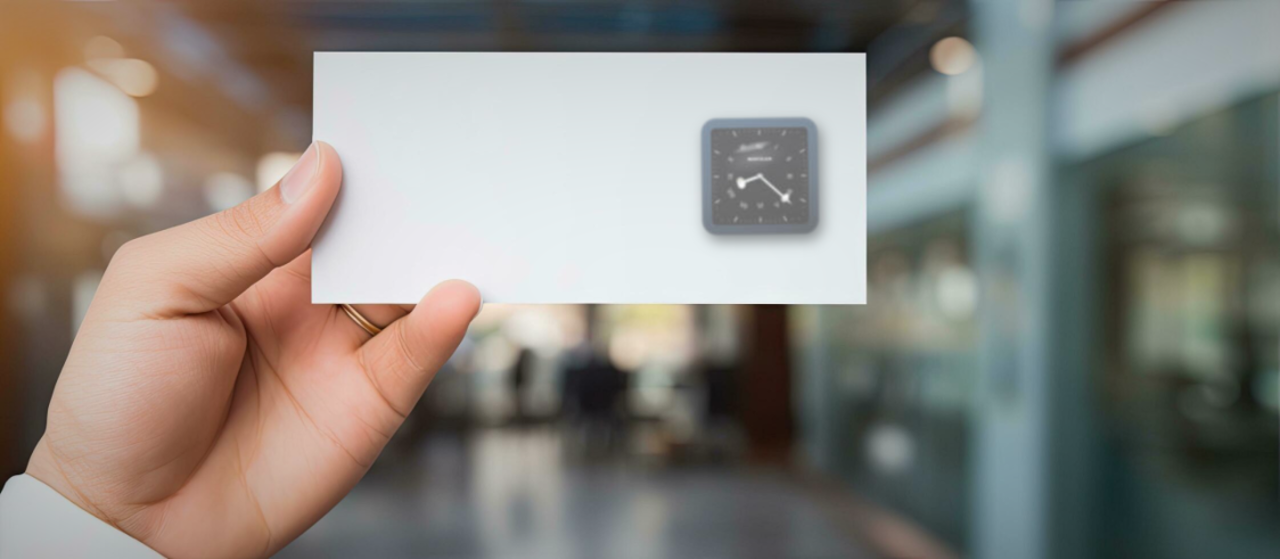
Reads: 8:22
